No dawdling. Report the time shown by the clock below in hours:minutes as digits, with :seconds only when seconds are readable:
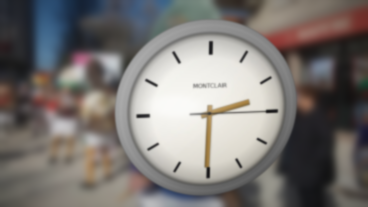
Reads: 2:30:15
